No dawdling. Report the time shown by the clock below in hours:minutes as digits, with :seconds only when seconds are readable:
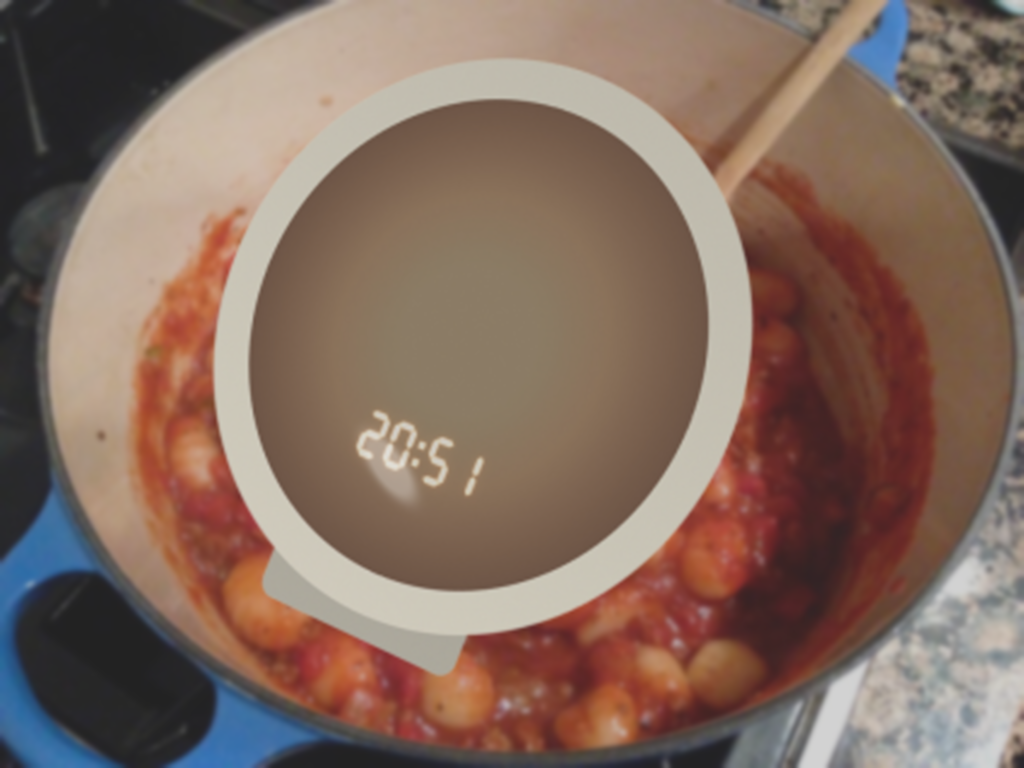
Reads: 20:51
